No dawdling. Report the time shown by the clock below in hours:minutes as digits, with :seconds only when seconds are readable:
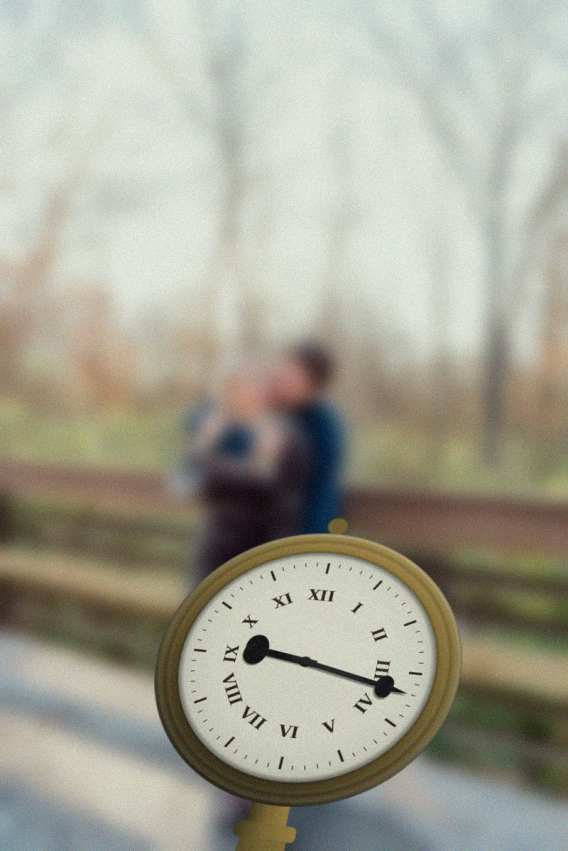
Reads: 9:17
